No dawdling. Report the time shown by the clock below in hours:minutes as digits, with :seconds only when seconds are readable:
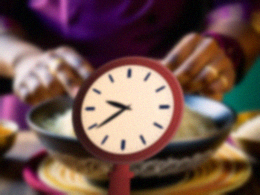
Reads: 9:39
